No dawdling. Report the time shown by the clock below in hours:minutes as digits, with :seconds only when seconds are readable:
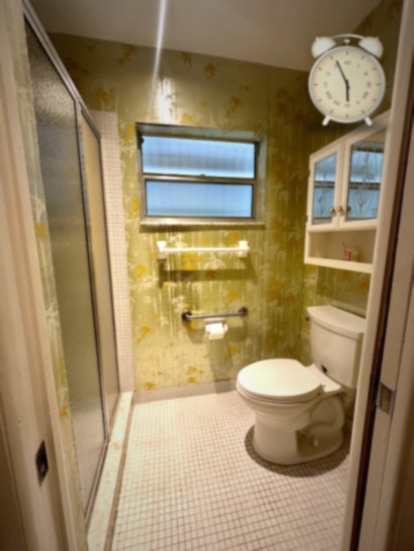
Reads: 5:56
